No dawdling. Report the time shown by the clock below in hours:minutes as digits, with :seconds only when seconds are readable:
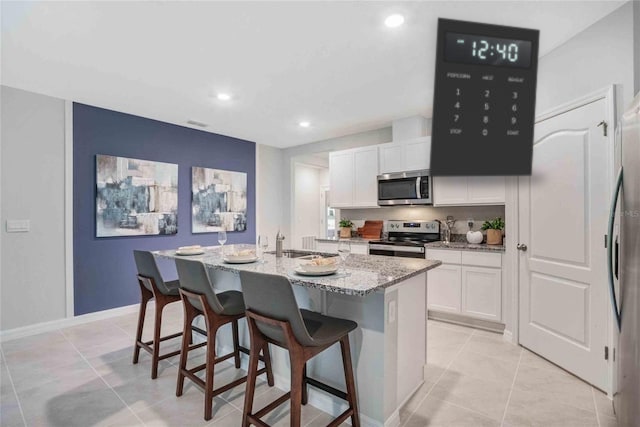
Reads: 12:40
